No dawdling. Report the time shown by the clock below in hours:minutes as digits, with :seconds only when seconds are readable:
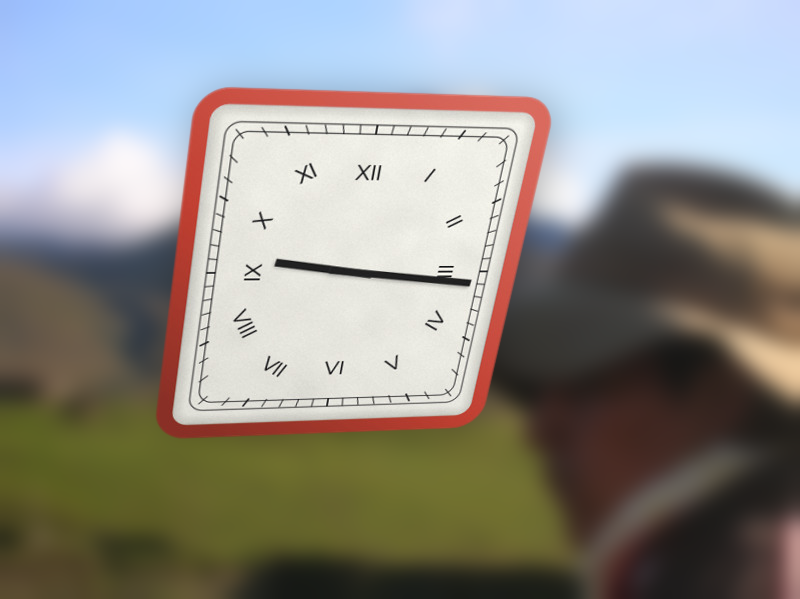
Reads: 9:16
